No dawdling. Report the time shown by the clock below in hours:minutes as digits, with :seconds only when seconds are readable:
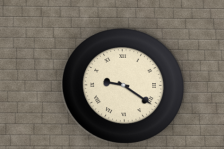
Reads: 9:21
